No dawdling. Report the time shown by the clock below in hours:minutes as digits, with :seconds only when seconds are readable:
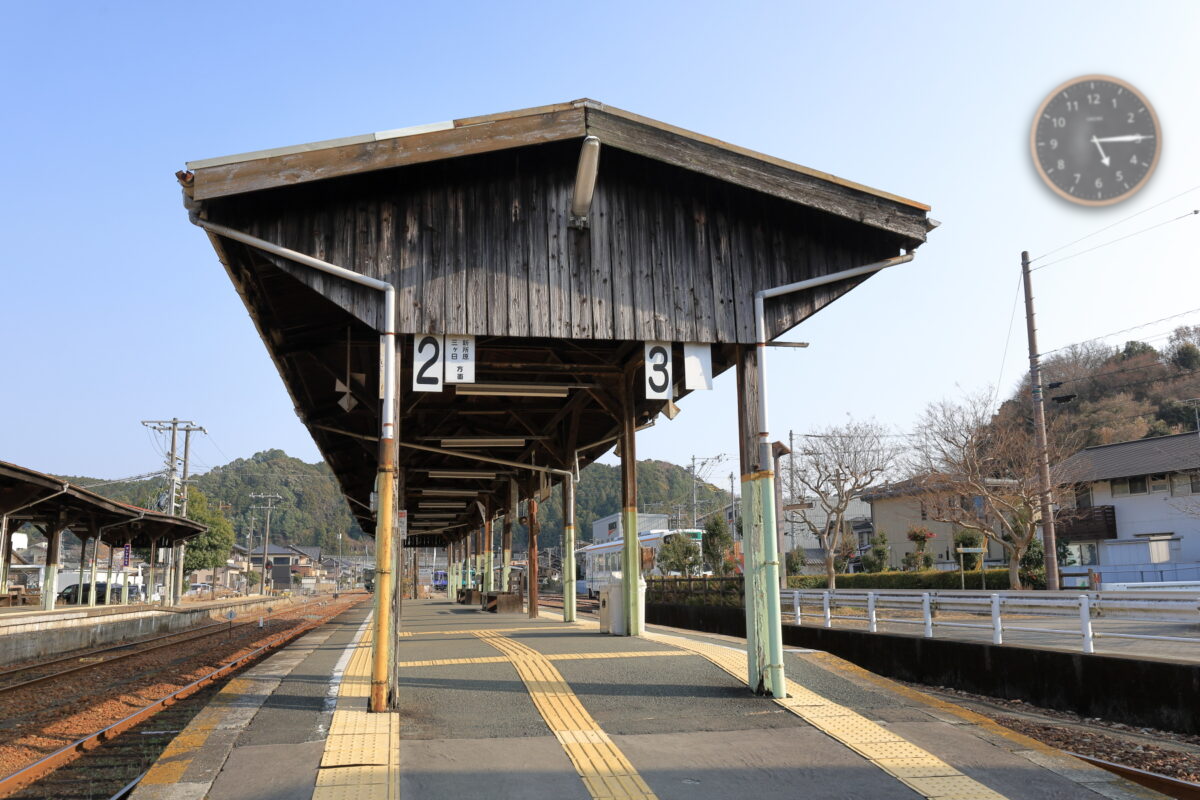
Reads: 5:15
